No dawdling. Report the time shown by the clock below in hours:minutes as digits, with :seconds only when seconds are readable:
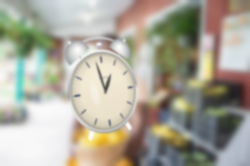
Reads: 12:58
